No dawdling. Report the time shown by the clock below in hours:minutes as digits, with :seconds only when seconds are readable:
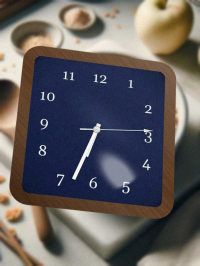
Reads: 6:33:14
